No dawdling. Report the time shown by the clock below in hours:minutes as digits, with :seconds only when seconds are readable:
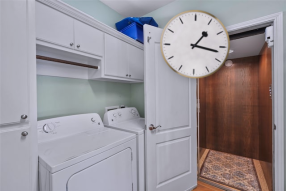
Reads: 1:17
